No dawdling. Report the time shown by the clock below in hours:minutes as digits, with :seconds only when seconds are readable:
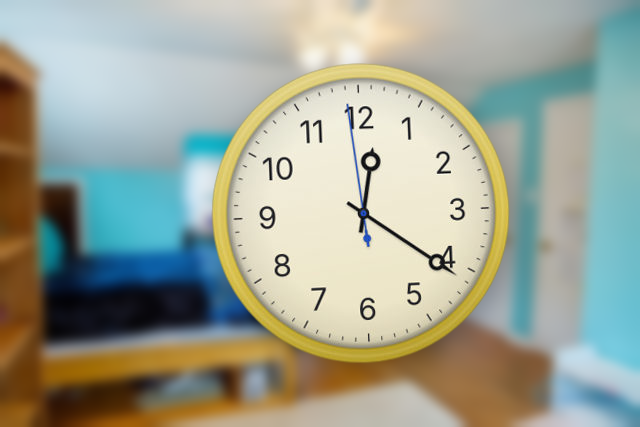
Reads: 12:20:59
